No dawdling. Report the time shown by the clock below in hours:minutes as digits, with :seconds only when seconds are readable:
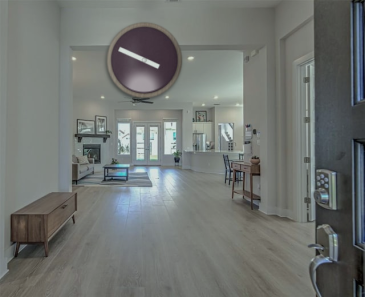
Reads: 3:49
